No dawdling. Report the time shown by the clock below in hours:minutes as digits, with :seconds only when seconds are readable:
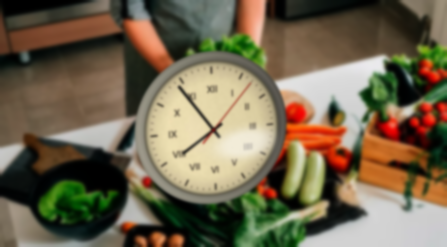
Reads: 7:54:07
